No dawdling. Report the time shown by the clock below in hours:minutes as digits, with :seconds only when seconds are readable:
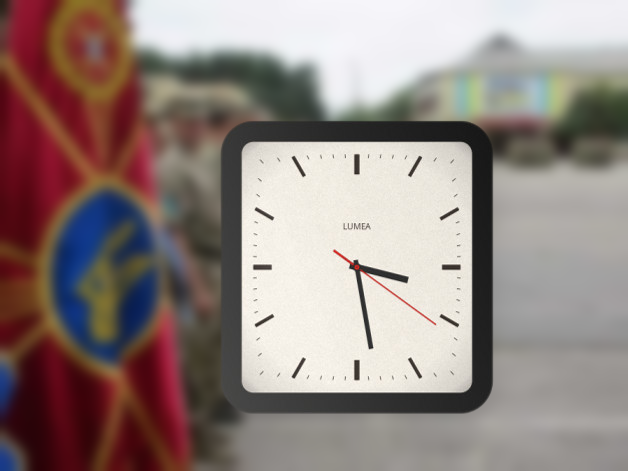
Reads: 3:28:21
